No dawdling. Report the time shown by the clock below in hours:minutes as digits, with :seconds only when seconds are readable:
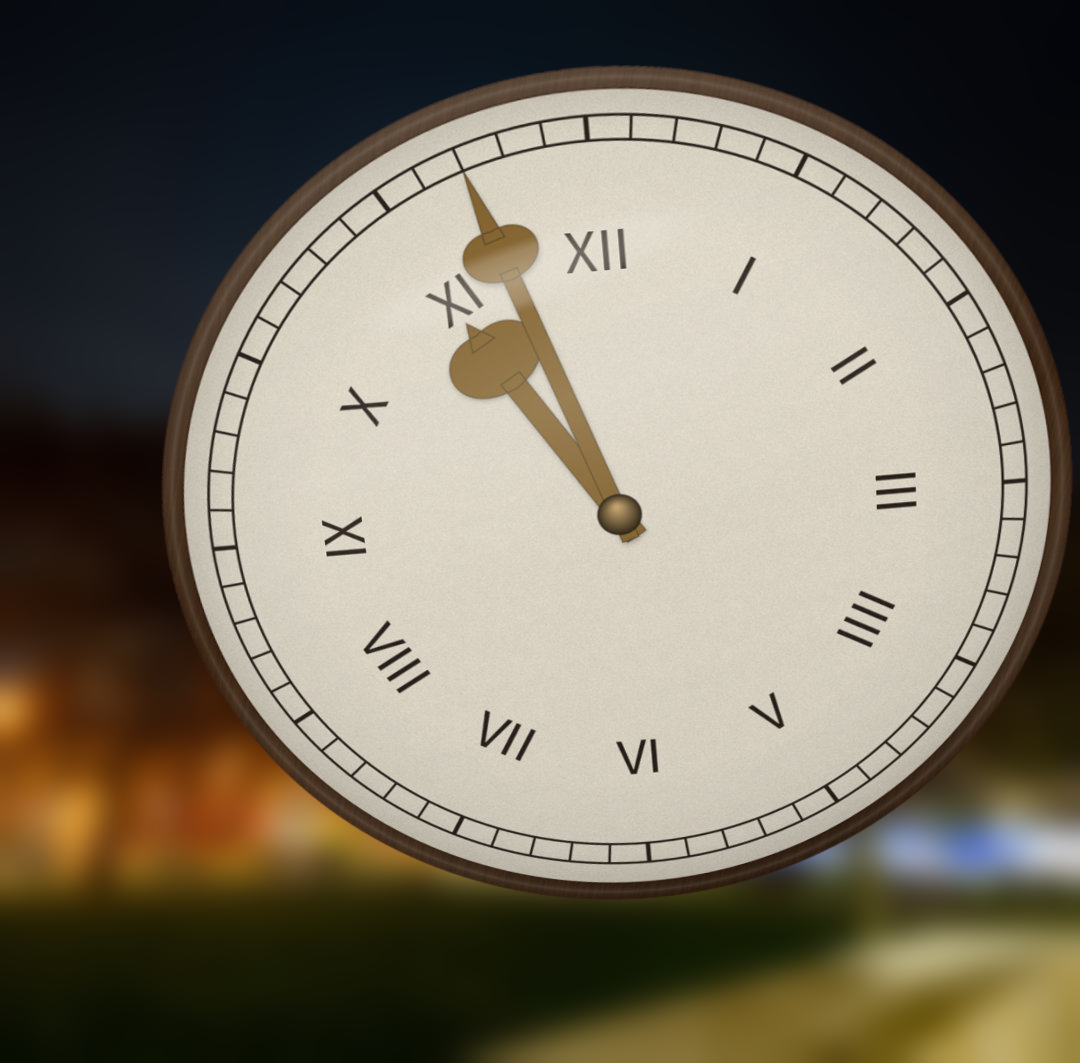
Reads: 10:57
